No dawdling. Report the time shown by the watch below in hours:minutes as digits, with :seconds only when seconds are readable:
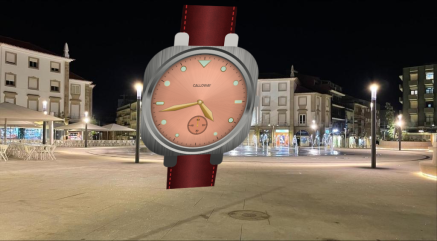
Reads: 4:43
